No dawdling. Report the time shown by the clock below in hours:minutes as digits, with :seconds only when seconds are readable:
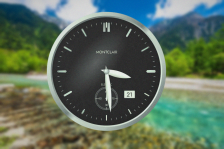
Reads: 3:29
